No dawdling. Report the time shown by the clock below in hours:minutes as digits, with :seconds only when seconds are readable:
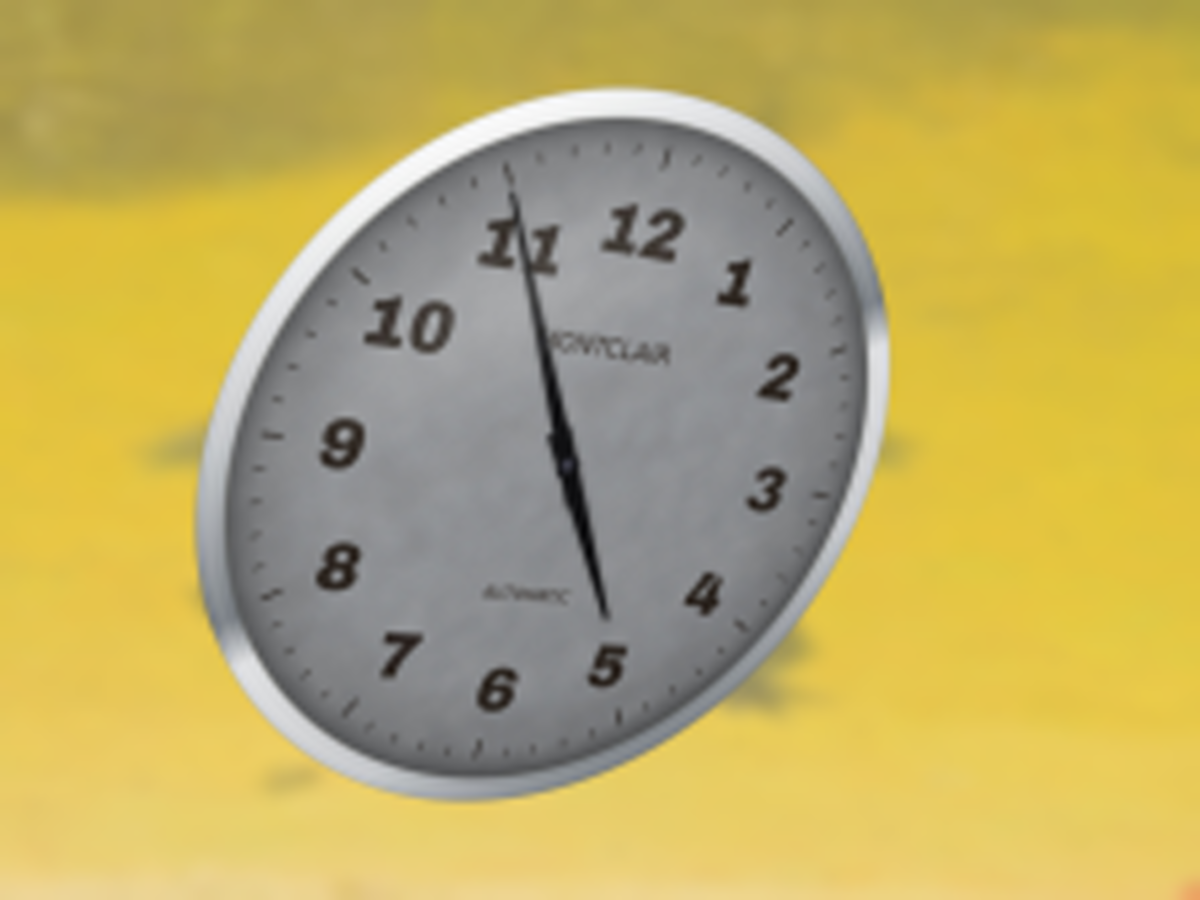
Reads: 4:55
